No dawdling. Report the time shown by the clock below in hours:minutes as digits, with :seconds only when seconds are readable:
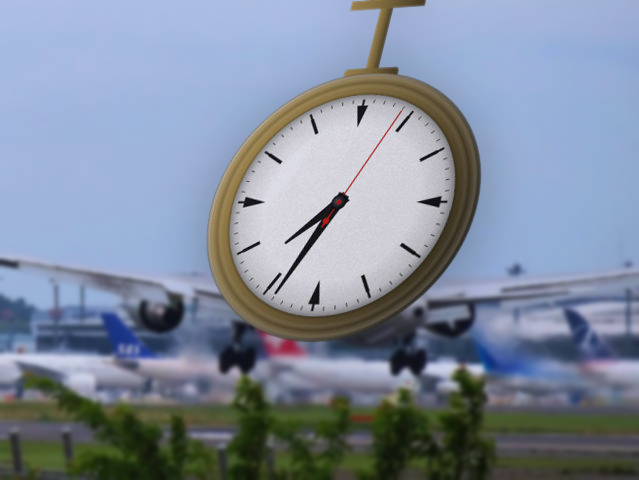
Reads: 7:34:04
